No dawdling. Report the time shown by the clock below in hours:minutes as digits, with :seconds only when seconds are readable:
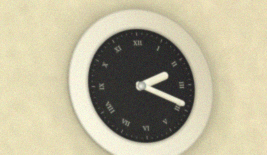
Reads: 2:19
